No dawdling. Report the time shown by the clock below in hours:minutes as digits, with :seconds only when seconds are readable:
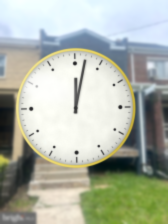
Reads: 12:02
